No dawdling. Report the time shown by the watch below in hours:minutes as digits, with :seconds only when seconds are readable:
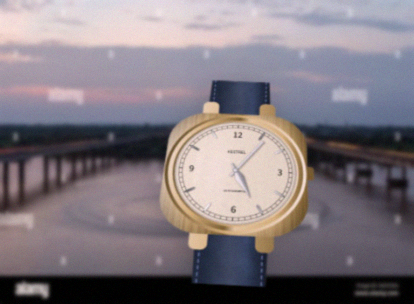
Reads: 5:06
